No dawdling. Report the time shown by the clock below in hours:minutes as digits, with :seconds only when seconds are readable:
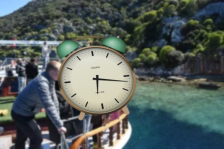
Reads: 6:17
